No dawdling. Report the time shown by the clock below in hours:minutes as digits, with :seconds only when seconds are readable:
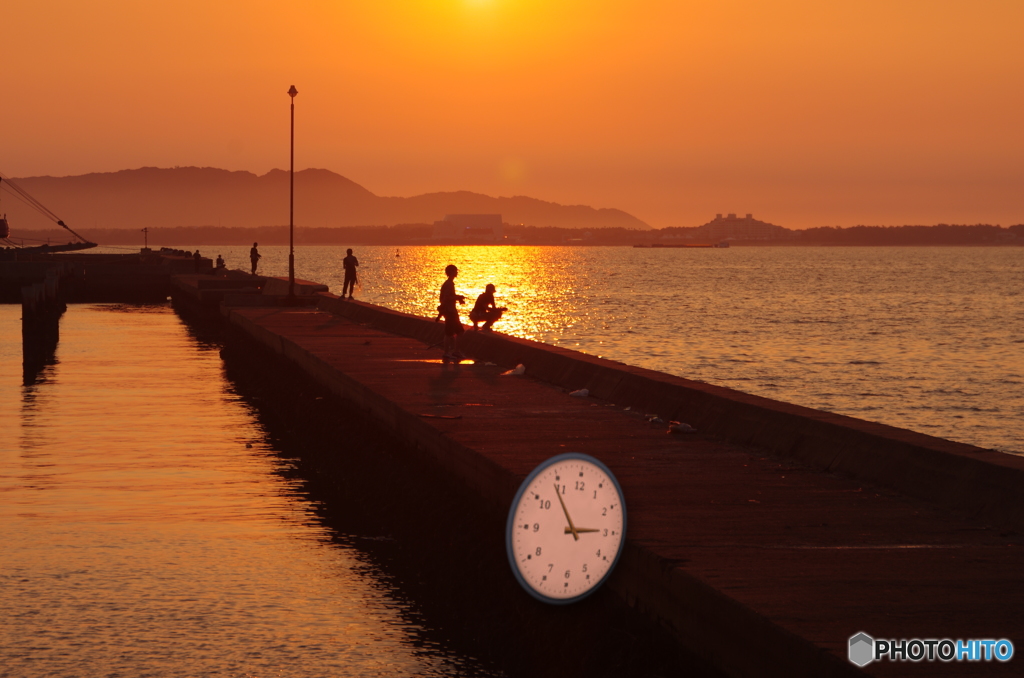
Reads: 2:54
